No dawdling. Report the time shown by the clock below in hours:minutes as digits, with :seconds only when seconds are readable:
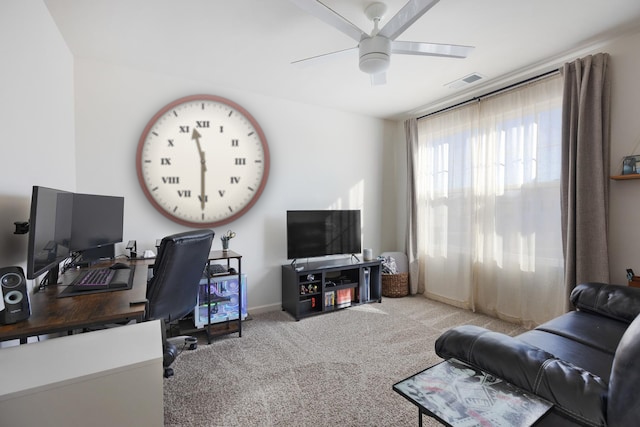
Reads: 11:30
